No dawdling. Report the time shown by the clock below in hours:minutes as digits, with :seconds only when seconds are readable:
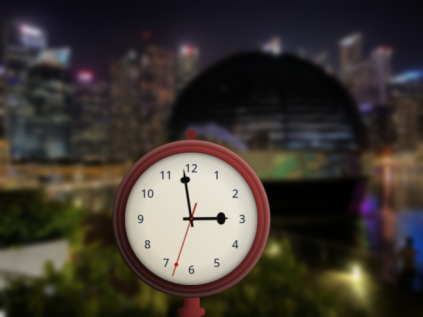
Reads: 2:58:33
